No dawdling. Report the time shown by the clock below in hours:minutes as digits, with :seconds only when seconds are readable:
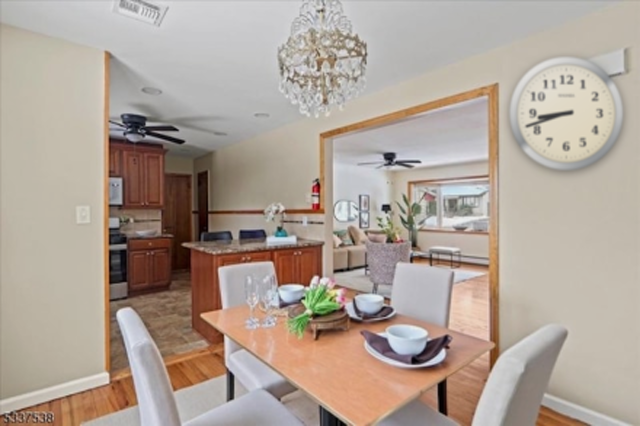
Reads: 8:42
